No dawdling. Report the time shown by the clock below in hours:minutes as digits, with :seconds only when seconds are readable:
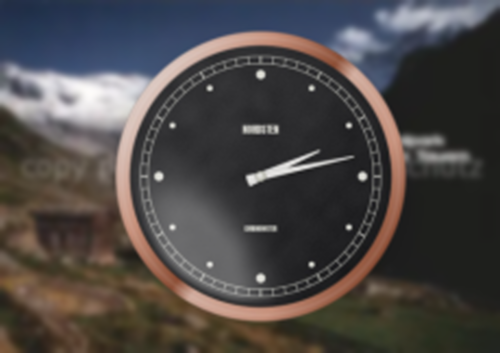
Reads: 2:13
